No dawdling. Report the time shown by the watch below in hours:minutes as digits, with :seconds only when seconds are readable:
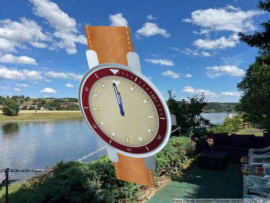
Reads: 11:59
